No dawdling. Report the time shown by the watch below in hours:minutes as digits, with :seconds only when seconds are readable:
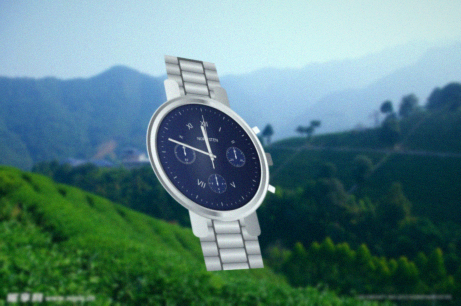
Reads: 11:48
